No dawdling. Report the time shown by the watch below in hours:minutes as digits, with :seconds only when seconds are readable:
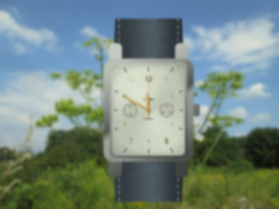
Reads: 11:50
